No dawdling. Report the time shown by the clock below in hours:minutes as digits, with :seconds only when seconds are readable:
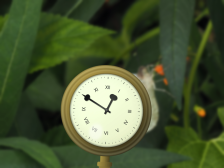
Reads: 12:50
